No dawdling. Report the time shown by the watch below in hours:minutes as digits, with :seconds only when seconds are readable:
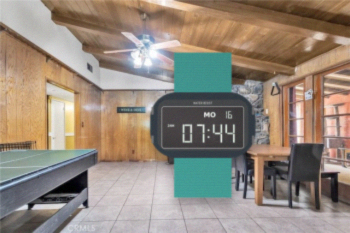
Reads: 7:44
